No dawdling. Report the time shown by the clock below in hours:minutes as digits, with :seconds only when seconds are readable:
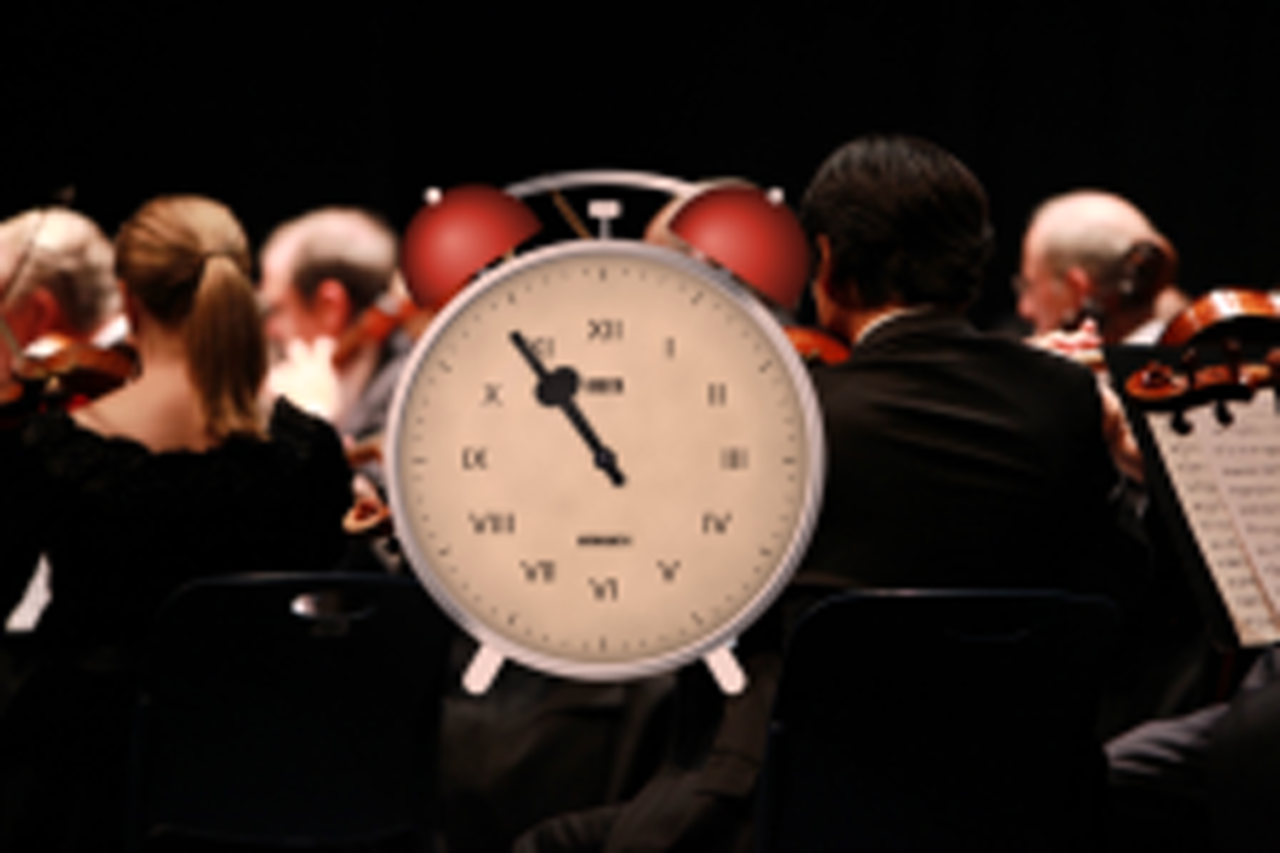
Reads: 10:54
